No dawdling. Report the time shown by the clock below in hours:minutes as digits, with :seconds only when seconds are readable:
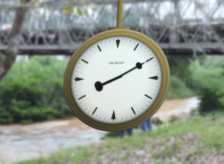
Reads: 8:10
